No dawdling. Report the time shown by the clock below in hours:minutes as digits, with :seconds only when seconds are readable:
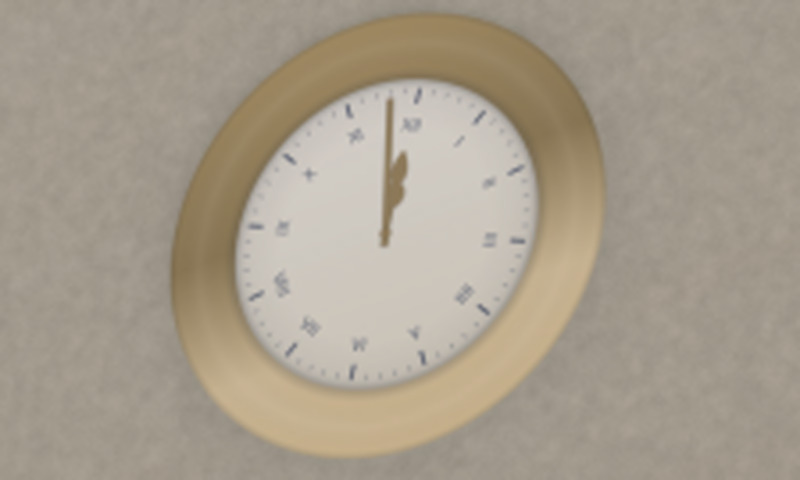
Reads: 11:58
